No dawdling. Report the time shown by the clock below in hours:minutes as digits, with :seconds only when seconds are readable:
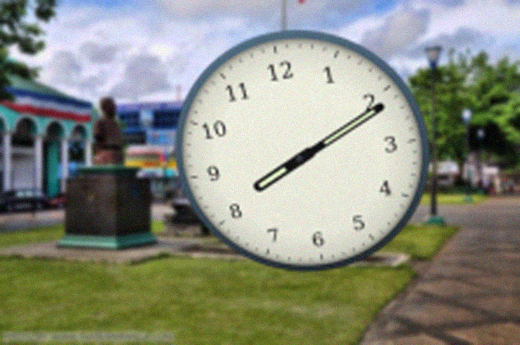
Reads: 8:11
